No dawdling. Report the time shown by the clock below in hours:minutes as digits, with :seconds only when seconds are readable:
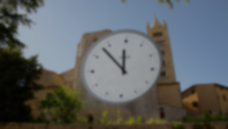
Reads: 11:53
